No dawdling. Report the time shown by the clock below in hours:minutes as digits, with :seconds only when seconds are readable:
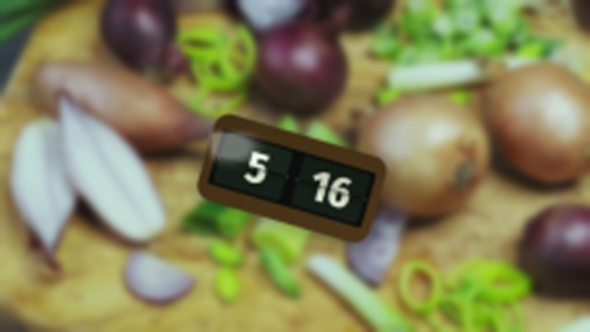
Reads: 5:16
